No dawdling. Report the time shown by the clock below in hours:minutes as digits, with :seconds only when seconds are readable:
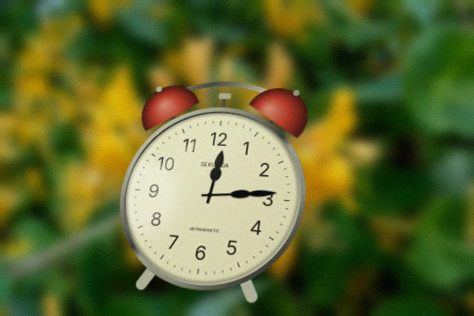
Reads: 12:14
